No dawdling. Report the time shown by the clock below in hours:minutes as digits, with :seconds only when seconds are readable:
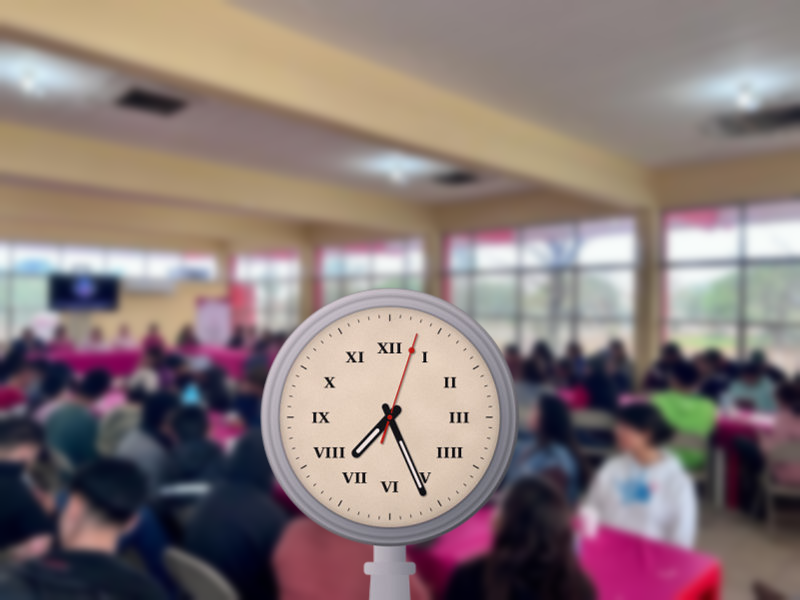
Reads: 7:26:03
